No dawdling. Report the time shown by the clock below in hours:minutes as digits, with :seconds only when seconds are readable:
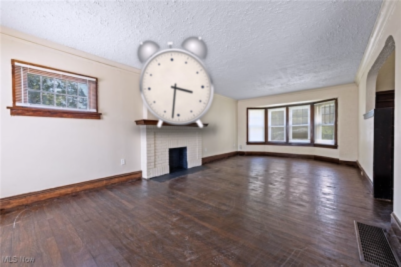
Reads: 3:32
